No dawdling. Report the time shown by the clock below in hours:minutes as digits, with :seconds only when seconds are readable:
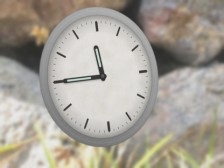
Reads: 11:45
